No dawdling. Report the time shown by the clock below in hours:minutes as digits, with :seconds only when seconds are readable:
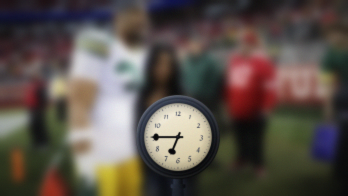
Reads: 6:45
